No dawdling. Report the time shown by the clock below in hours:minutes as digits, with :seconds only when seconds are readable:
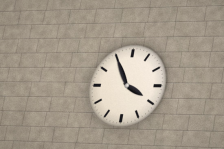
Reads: 3:55
